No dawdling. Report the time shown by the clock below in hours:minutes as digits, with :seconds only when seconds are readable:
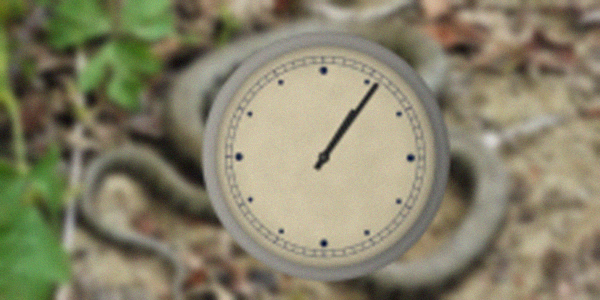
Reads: 1:06
